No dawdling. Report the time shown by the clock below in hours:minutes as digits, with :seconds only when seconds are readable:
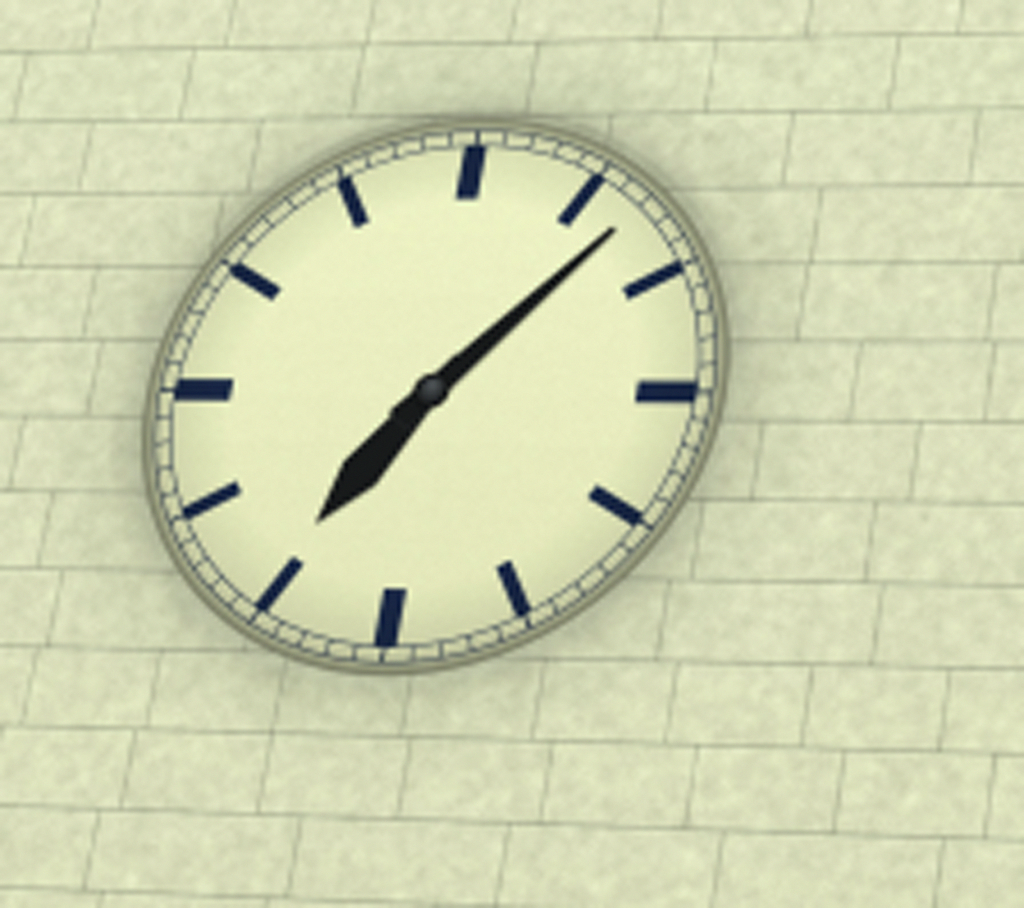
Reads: 7:07
